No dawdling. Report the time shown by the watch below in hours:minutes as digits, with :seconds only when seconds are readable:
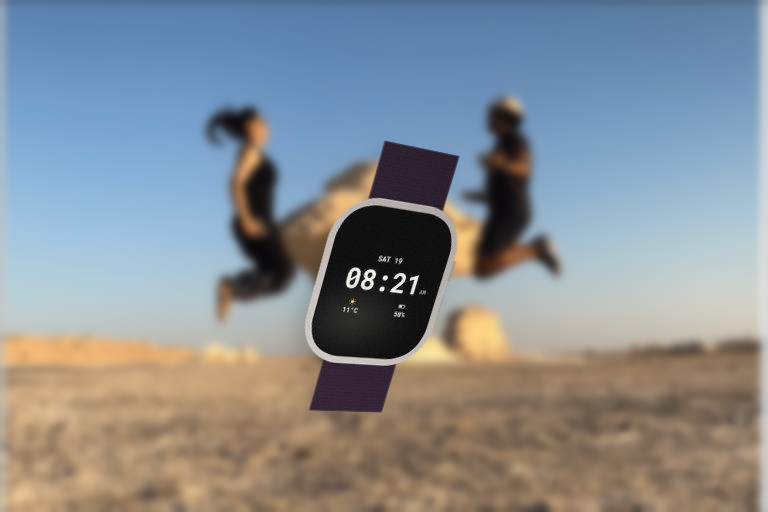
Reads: 8:21
